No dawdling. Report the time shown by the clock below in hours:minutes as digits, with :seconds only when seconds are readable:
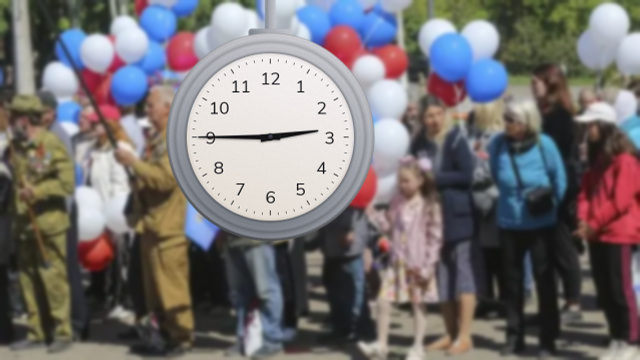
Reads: 2:45
